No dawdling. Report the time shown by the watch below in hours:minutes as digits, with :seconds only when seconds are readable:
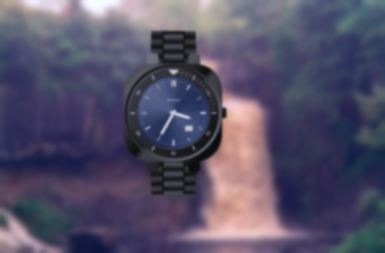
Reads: 3:35
